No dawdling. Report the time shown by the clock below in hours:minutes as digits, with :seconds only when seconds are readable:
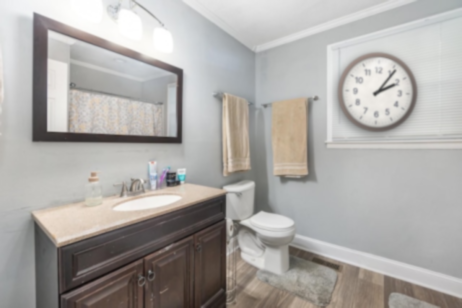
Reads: 2:06
